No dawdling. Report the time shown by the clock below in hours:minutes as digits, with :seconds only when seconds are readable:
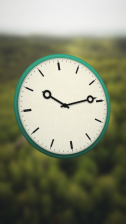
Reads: 10:14
